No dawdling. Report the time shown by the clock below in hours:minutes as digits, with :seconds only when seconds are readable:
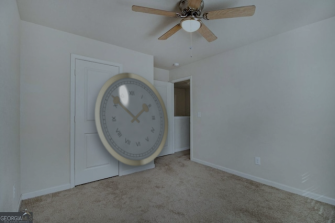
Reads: 1:52
